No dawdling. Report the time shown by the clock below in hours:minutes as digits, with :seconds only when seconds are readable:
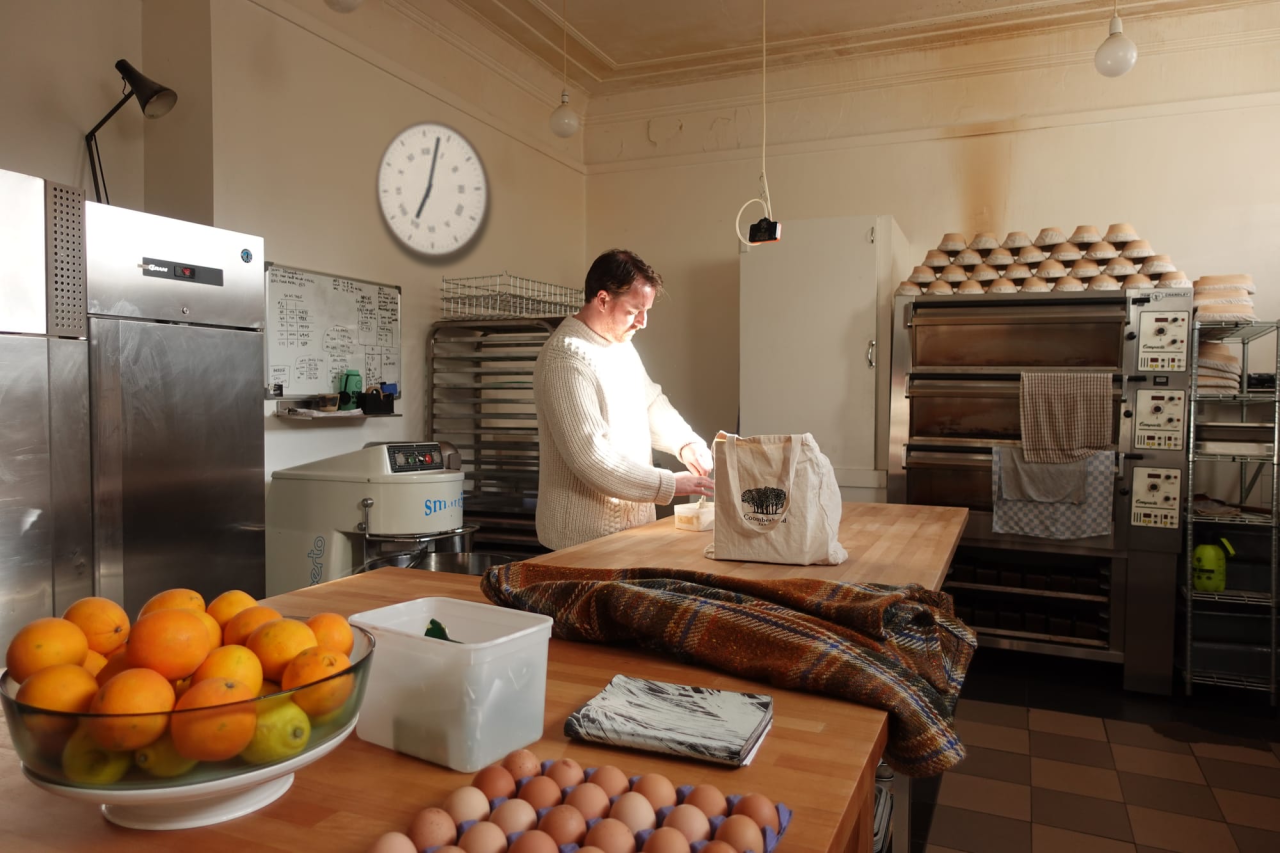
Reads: 7:03
